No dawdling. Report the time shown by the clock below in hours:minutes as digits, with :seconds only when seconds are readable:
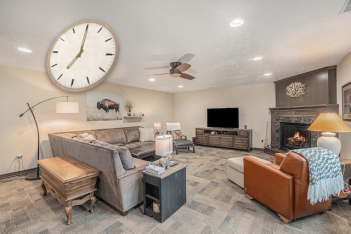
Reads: 7:00
